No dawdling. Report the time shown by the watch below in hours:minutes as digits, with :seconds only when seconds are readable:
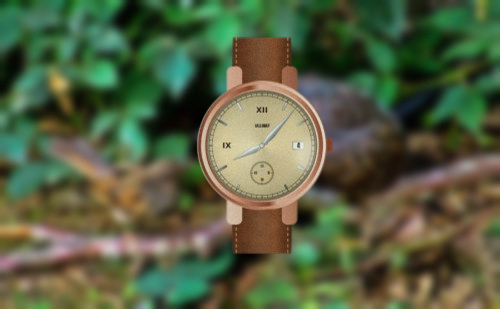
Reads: 8:07
